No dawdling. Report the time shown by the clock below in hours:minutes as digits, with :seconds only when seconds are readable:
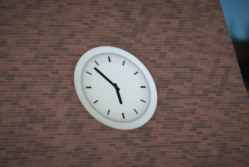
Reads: 5:53
